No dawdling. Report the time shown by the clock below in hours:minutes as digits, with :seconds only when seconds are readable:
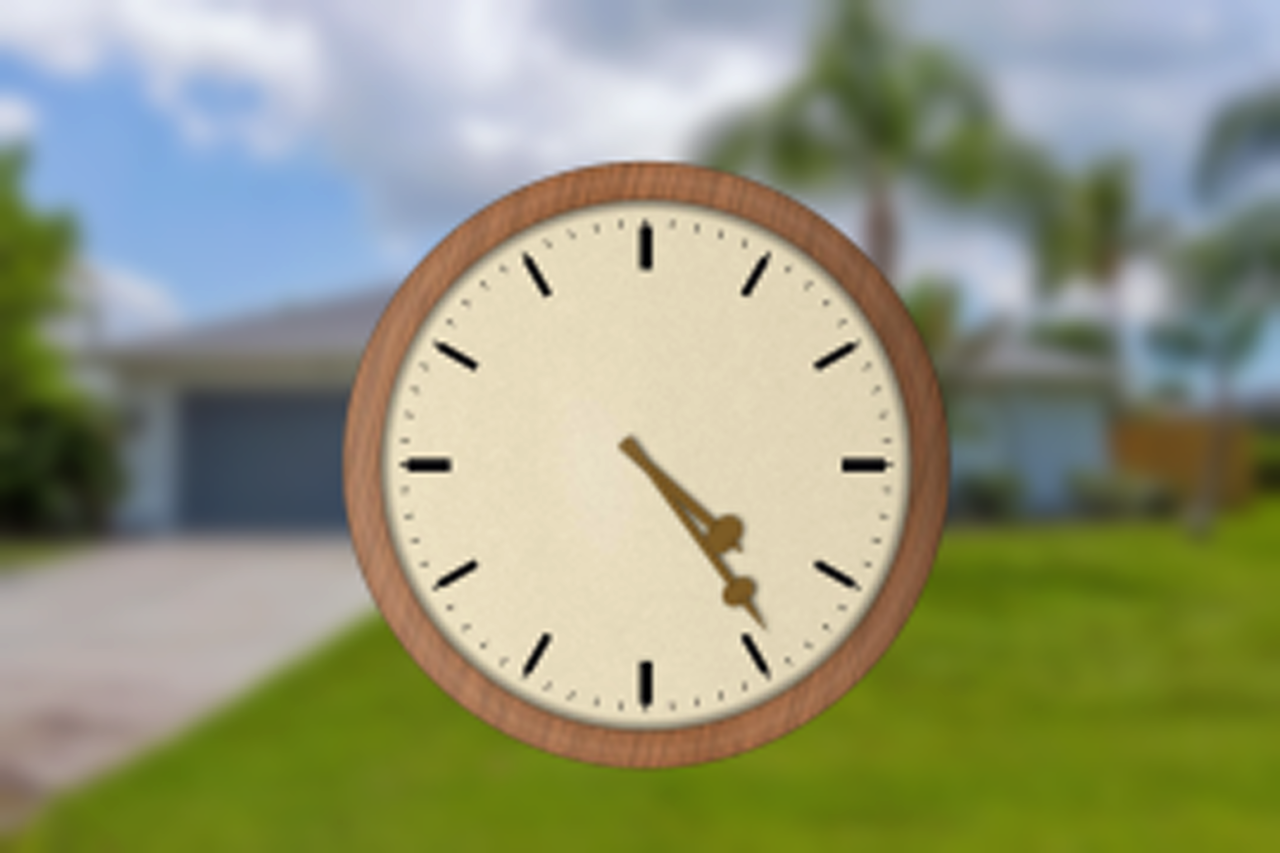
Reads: 4:24
